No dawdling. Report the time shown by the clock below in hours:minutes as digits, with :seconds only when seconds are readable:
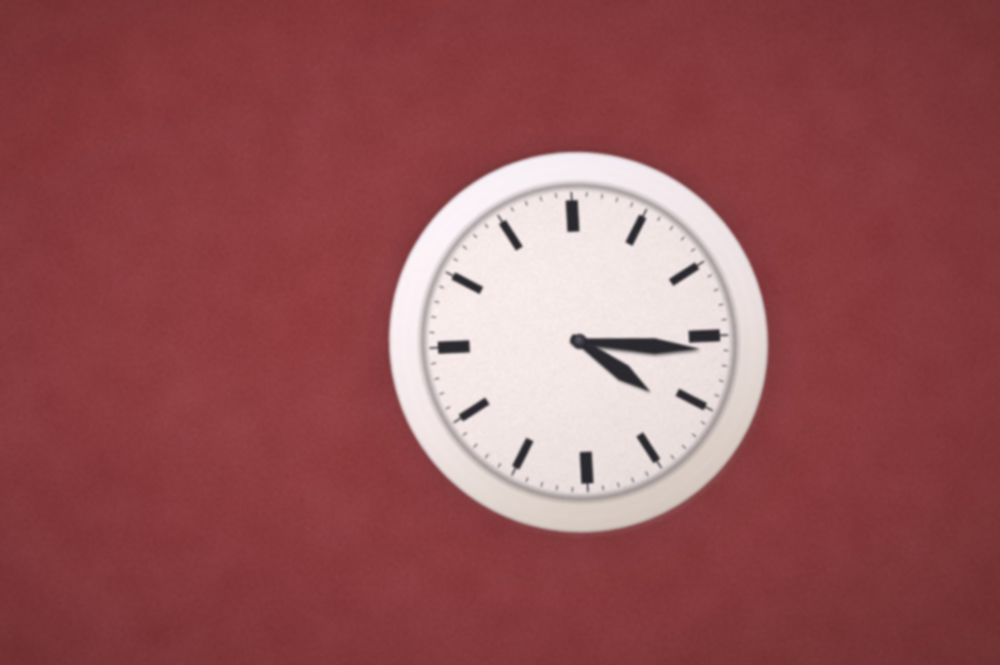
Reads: 4:16
